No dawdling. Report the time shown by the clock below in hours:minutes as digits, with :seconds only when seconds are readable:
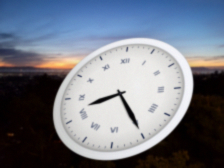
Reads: 8:25
